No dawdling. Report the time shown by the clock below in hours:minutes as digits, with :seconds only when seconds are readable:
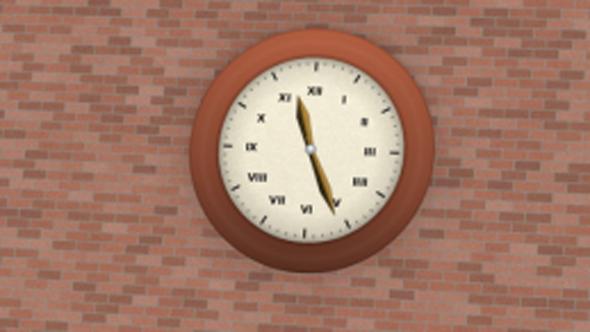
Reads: 11:26
